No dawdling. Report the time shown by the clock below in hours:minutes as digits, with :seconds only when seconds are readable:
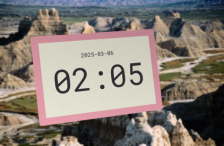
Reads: 2:05
